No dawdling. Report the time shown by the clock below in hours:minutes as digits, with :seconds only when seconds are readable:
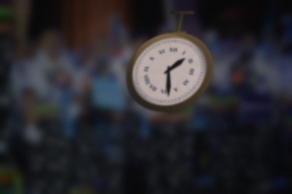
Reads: 1:28
